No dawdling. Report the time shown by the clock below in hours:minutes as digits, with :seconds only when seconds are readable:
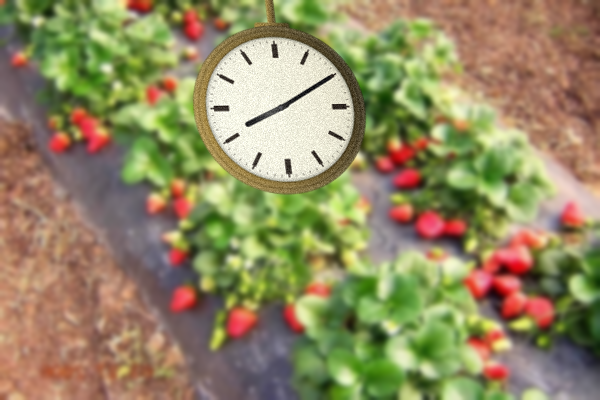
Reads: 8:10
